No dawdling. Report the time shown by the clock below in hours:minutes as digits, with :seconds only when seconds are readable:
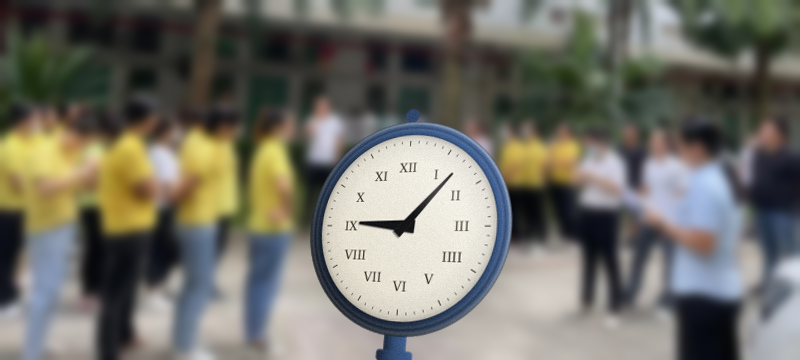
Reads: 9:07
